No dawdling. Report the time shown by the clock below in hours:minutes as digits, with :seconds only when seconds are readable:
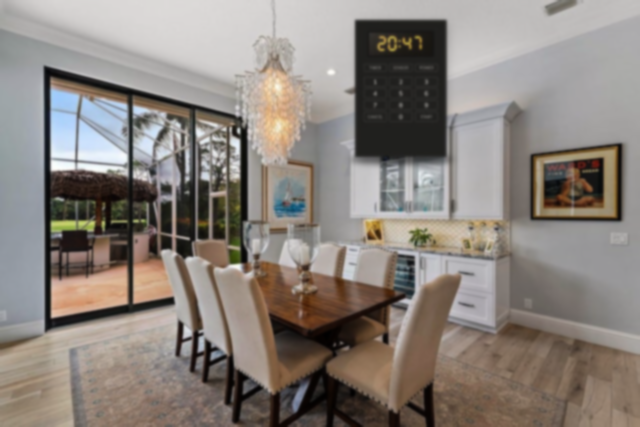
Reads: 20:47
